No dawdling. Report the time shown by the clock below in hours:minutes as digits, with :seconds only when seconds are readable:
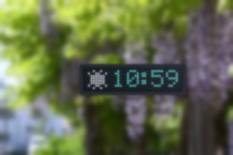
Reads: 10:59
